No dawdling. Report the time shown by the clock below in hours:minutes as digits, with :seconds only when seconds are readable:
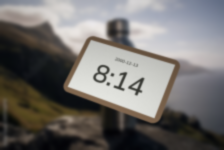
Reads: 8:14
